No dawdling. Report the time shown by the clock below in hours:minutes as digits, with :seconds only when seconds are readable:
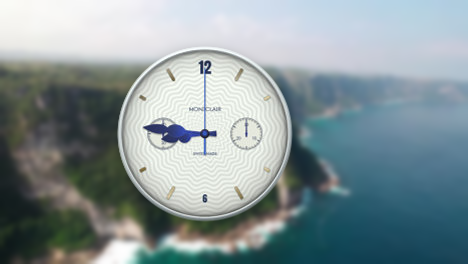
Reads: 8:46
